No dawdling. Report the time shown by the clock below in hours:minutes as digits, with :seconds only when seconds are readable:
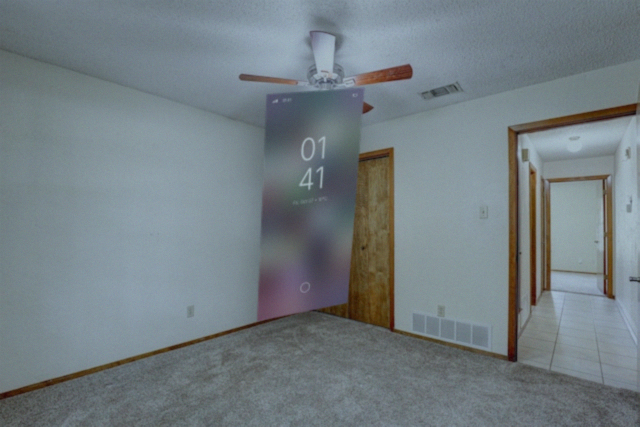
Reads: 1:41
